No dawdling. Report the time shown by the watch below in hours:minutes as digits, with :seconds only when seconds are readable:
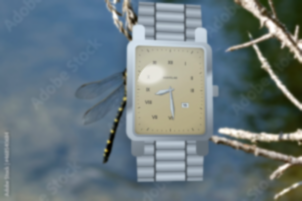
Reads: 8:29
